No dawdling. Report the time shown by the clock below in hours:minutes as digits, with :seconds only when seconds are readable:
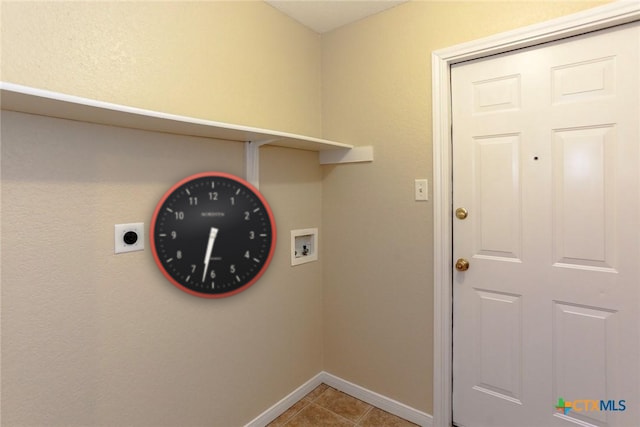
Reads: 6:32
